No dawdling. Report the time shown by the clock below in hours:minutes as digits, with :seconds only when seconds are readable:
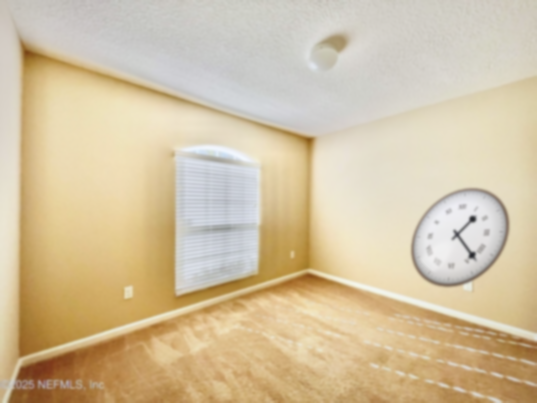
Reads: 1:23
